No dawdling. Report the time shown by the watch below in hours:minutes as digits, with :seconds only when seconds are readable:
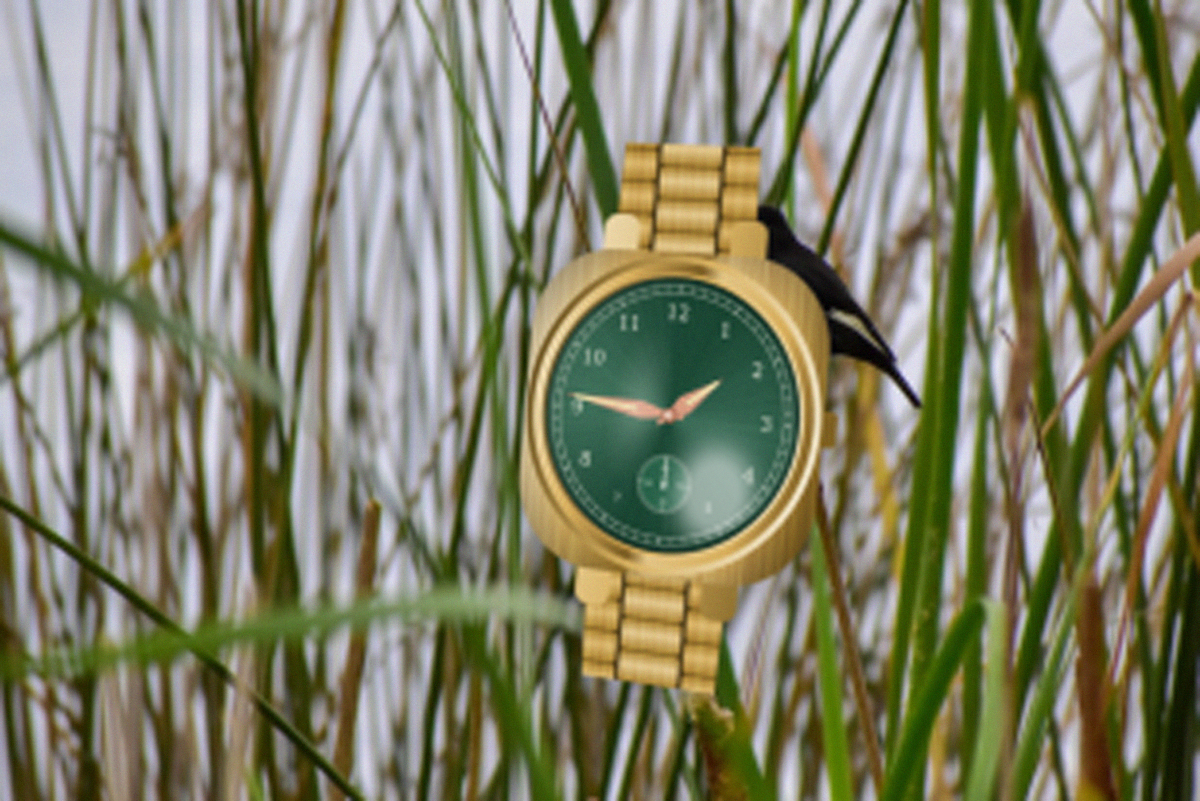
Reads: 1:46
